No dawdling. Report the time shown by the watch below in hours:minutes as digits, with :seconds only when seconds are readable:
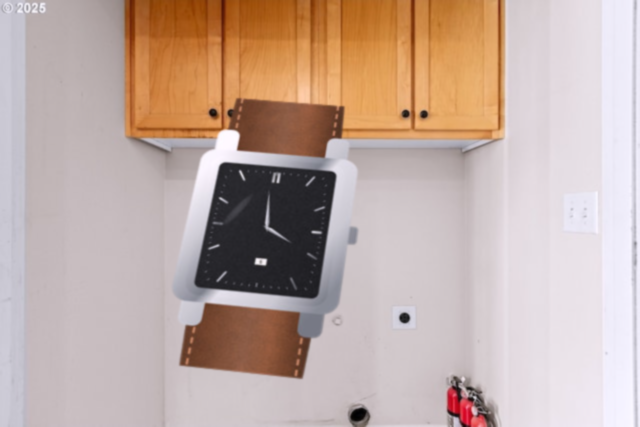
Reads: 3:59
